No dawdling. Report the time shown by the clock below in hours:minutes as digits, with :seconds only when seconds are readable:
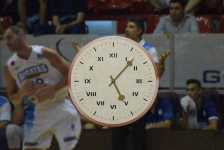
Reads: 5:07
